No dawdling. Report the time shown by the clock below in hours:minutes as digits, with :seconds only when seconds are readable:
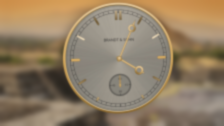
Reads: 4:04
